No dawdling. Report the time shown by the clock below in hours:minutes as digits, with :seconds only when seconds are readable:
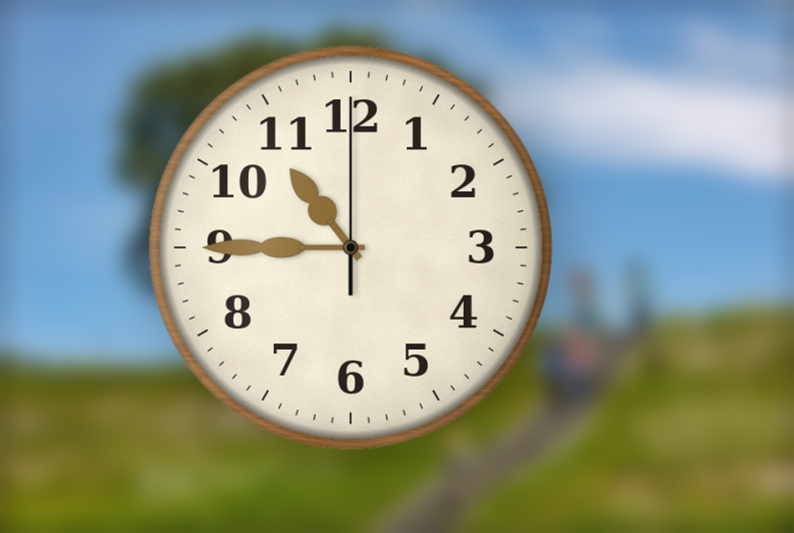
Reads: 10:45:00
